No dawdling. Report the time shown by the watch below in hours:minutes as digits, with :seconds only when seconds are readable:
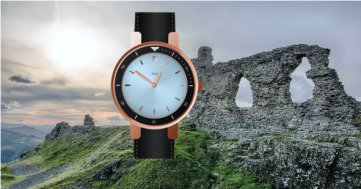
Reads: 12:51
